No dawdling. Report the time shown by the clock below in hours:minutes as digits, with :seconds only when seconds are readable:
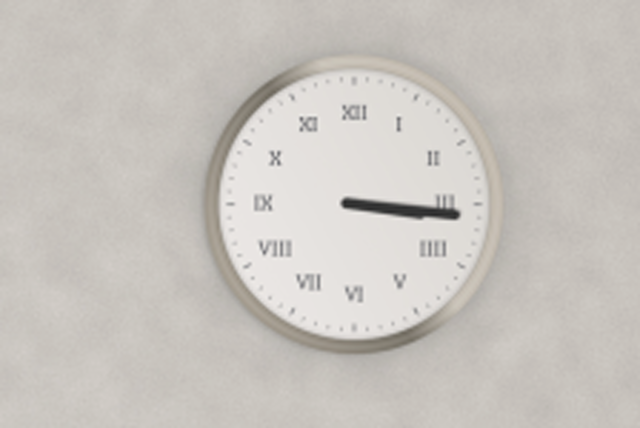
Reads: 3:16
